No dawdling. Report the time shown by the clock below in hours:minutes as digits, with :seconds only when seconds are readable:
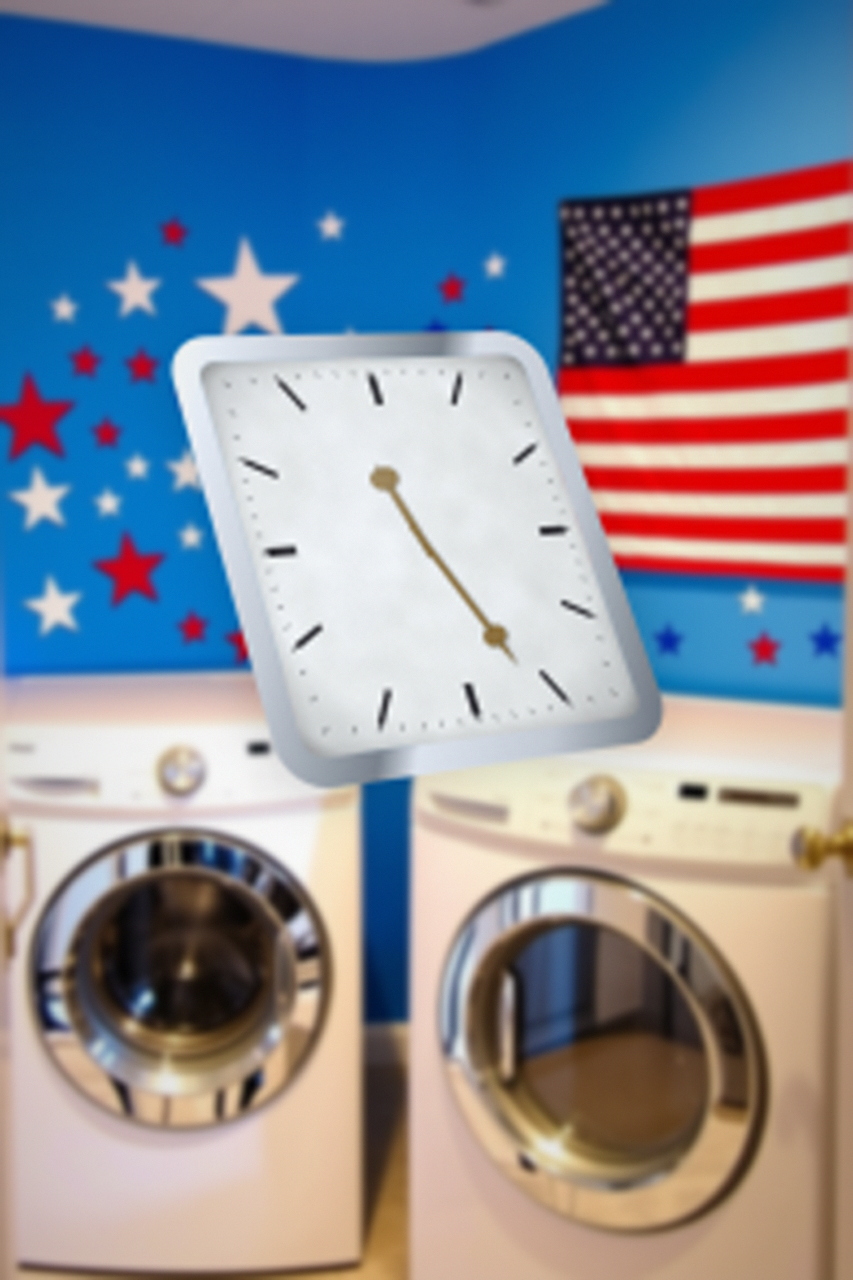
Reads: 11:26
